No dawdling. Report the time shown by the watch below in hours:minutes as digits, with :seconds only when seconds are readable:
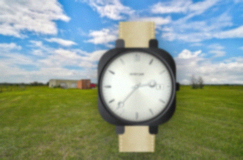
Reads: 2:37
